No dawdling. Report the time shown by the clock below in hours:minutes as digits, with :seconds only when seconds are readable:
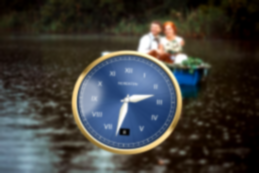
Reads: 2:32
